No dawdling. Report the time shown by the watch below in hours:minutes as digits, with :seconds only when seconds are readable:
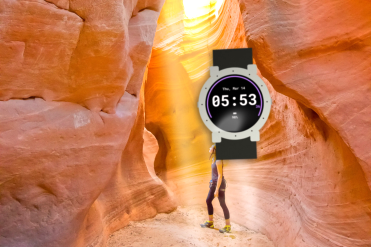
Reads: 5:53
